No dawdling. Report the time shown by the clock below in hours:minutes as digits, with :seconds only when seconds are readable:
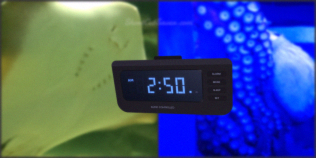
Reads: 2:50
